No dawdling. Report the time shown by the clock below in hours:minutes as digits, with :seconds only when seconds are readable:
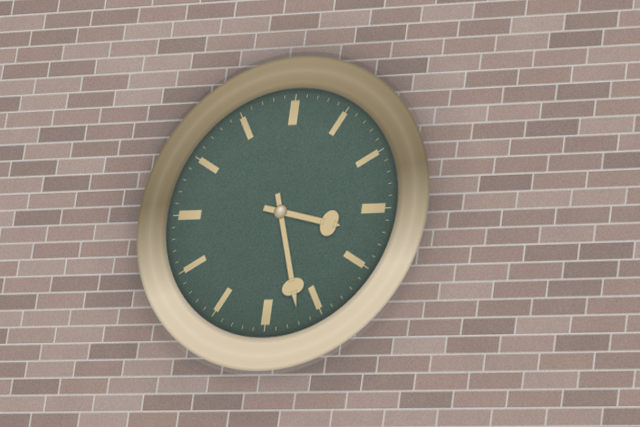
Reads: 3:27
